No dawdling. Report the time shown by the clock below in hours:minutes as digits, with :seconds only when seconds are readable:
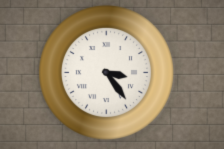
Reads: 3:24
